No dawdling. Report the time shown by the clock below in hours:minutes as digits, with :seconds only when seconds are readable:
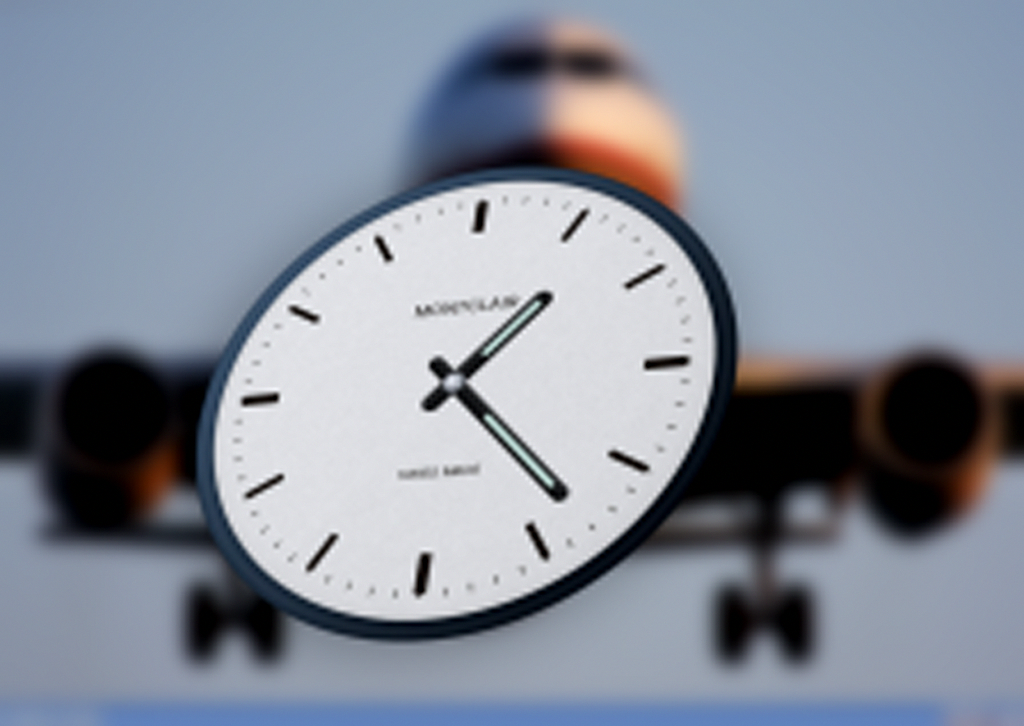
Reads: 1:23
